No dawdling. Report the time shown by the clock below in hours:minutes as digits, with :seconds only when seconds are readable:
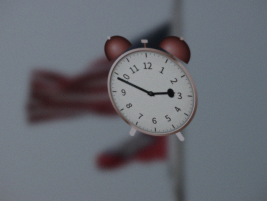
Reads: 2:49
